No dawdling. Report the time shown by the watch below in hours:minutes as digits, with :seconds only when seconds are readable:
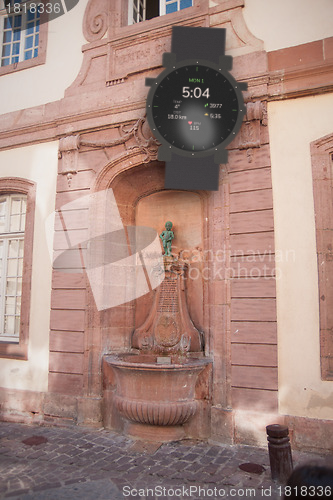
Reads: 5:04
